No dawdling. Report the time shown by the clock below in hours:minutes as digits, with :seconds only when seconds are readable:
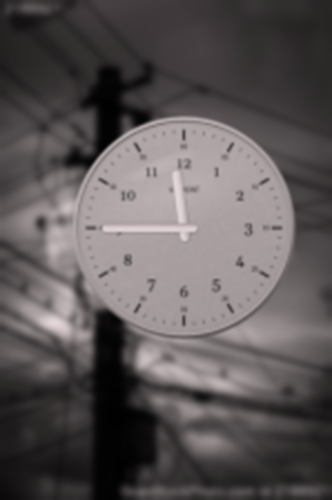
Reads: 11:45
